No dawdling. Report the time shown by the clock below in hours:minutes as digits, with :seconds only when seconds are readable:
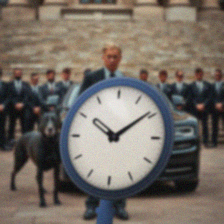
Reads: 10:09
